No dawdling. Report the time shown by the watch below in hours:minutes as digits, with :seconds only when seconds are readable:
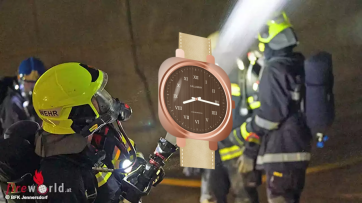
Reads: 8:16
